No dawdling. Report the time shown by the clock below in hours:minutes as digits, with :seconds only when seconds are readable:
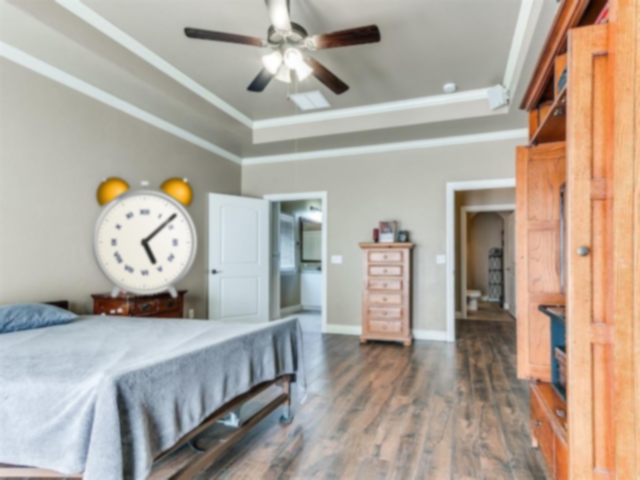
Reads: 5:08
